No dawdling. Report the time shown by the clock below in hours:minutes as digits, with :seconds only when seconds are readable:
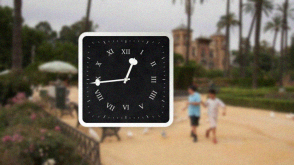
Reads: 12:44
